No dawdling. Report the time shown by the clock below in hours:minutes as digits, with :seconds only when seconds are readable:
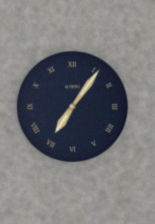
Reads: 7:06
